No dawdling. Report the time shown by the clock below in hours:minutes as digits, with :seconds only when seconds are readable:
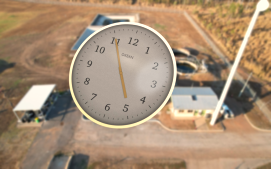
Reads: 4:55
